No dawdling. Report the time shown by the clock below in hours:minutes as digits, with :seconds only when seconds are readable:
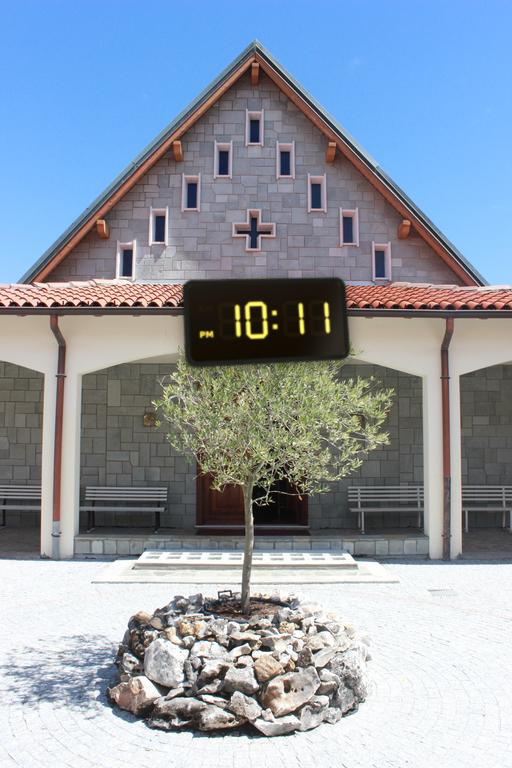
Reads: 10:11
